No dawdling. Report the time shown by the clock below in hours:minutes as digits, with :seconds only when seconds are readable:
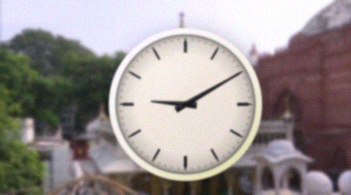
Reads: 9:10
